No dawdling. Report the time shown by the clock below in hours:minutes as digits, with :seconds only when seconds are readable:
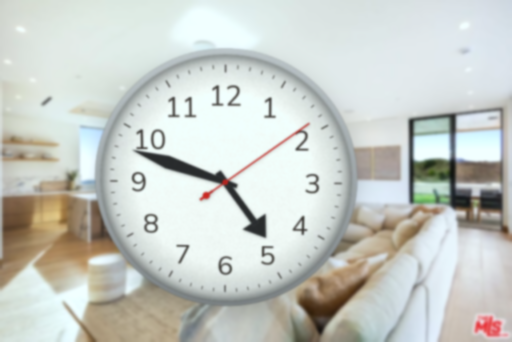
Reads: 4:48:09
